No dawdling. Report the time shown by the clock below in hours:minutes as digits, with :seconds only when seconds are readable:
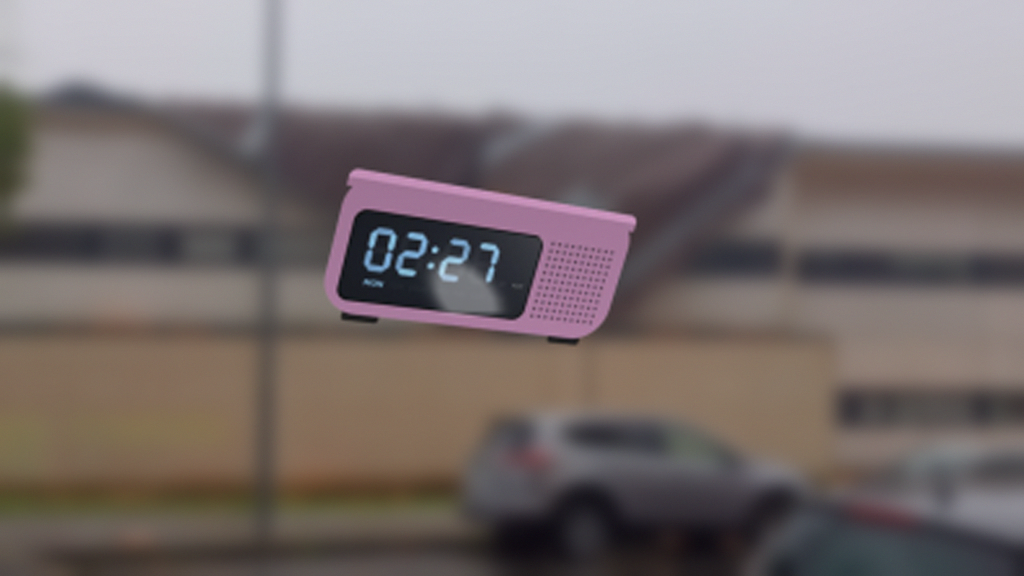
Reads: 2:27
